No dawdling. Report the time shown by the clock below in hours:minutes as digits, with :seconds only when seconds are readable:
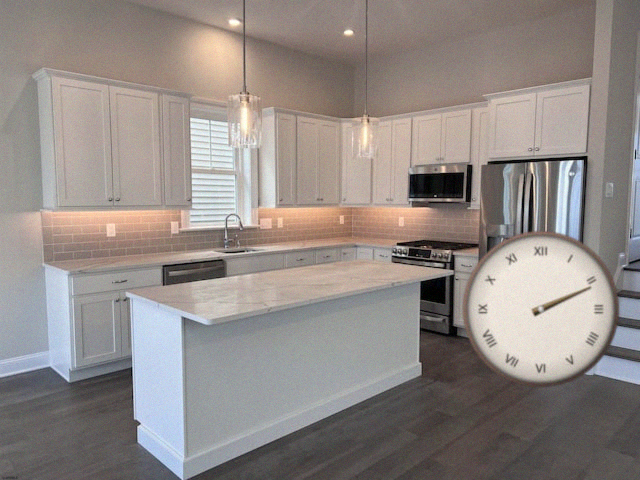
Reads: 2:11
